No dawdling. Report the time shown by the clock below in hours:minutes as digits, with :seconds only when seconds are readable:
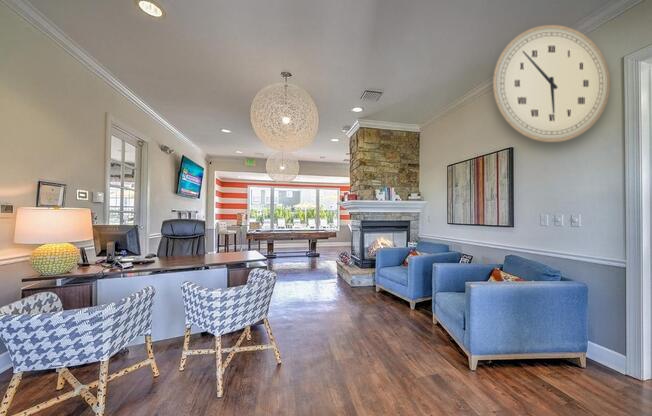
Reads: 5:53
